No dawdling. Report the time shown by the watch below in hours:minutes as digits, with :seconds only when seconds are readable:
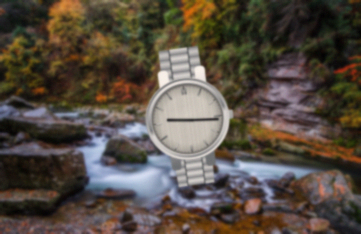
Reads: 9:16
